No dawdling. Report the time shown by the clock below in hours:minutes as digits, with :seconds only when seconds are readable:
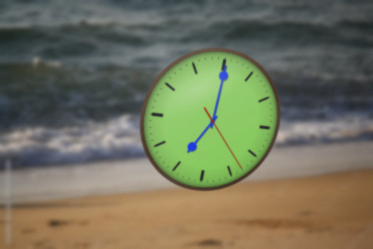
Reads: 7:00:23
